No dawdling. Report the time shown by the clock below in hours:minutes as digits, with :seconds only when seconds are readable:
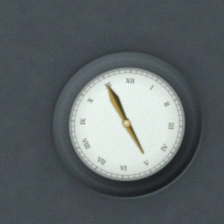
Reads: 4:55
